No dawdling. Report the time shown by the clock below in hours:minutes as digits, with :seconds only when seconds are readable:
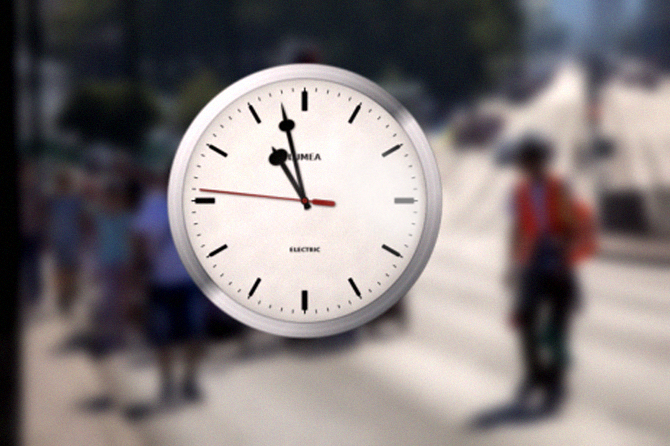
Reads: 10:57:46
